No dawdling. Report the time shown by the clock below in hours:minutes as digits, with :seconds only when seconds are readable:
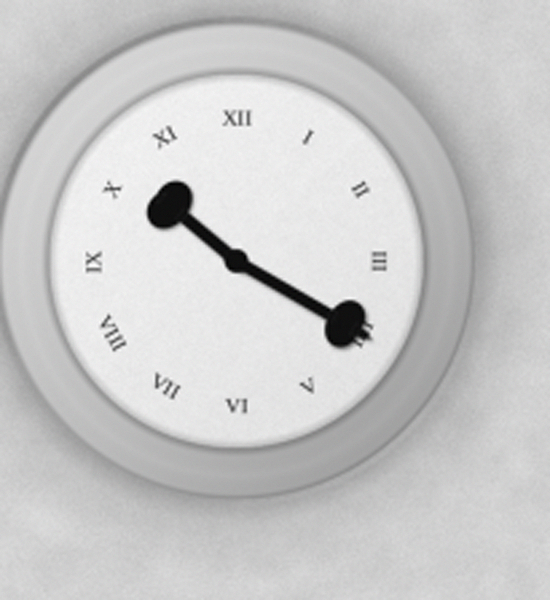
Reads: 10:20
